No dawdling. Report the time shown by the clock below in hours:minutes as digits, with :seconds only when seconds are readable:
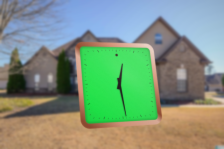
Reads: 12:29
